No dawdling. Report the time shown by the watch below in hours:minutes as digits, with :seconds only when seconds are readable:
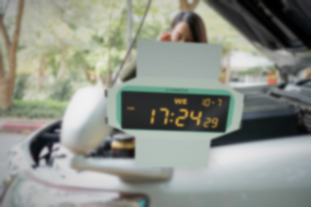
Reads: 17:24
